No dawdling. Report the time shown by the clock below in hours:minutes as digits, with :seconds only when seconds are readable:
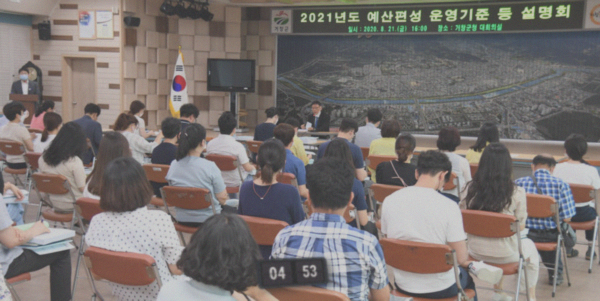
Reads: 4:53
